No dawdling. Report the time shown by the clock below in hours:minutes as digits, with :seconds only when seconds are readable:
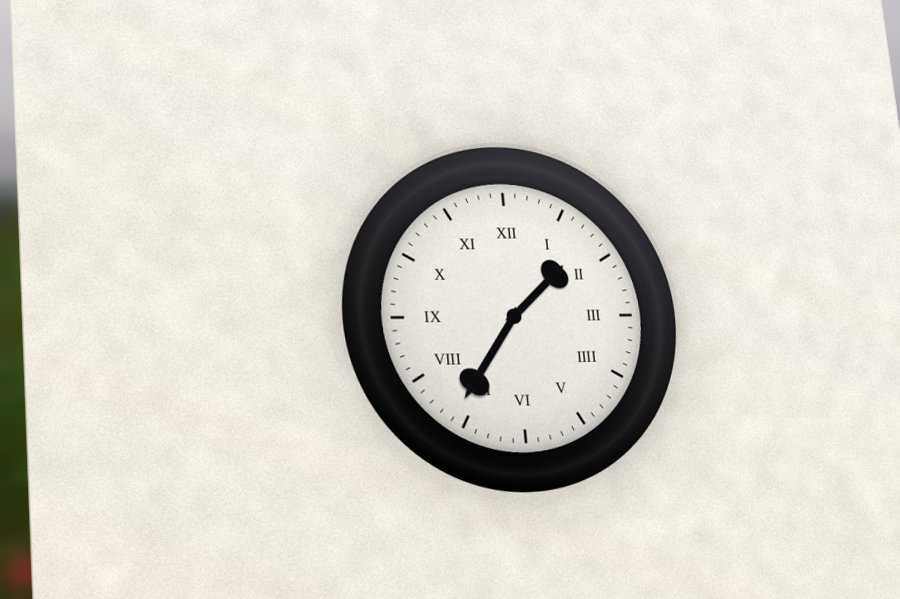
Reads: 1:36
